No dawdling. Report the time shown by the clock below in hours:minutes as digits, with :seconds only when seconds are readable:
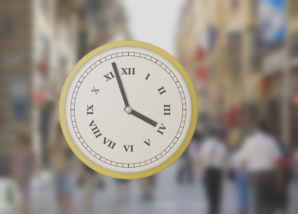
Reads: 3:57
